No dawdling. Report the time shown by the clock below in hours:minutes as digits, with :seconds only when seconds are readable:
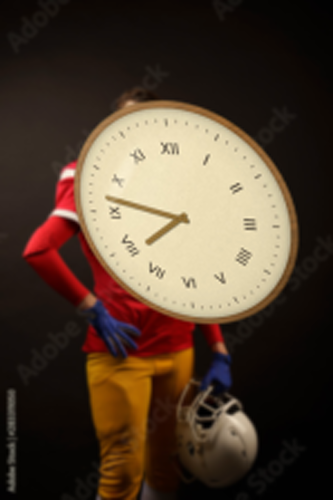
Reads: 7:47
